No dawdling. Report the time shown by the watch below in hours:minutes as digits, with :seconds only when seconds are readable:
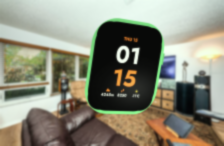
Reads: 1:15
